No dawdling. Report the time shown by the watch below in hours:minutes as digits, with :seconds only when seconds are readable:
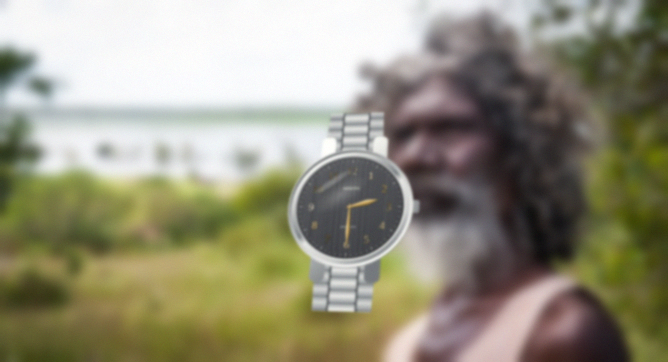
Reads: 2:30
